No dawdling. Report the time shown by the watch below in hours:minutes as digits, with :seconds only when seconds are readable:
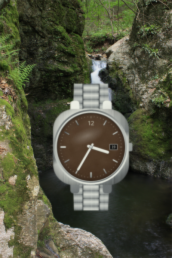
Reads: 3:35
